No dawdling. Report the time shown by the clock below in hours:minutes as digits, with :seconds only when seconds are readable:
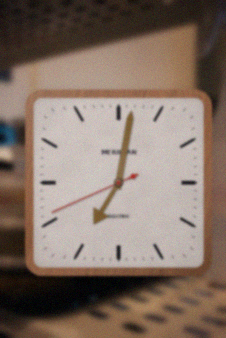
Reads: 7:01:41
